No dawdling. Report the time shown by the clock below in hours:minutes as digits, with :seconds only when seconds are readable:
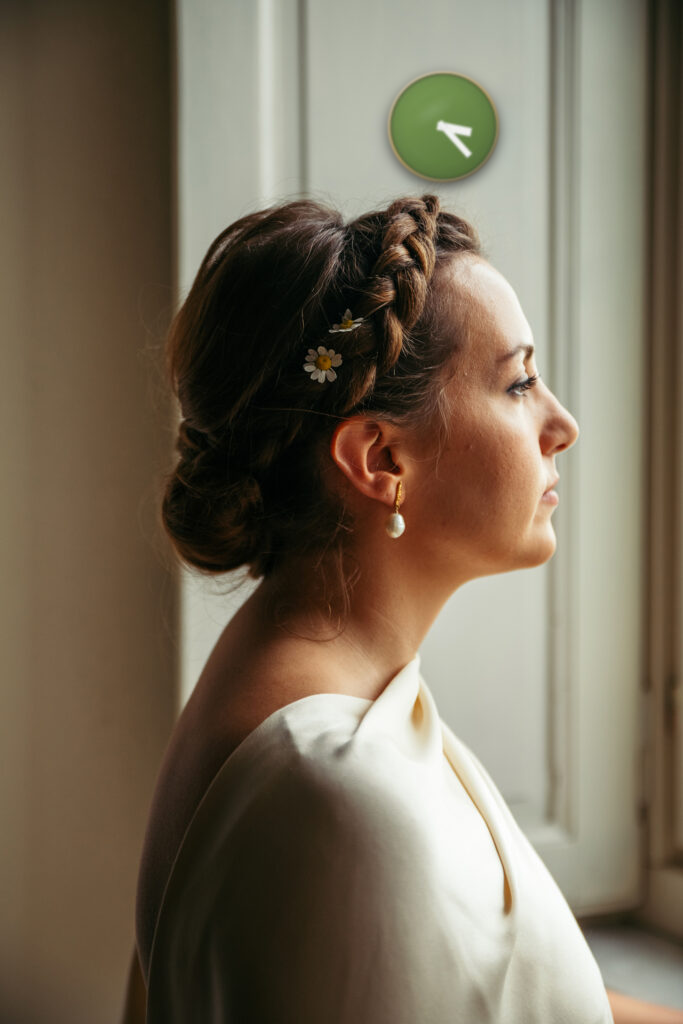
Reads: 3:23
